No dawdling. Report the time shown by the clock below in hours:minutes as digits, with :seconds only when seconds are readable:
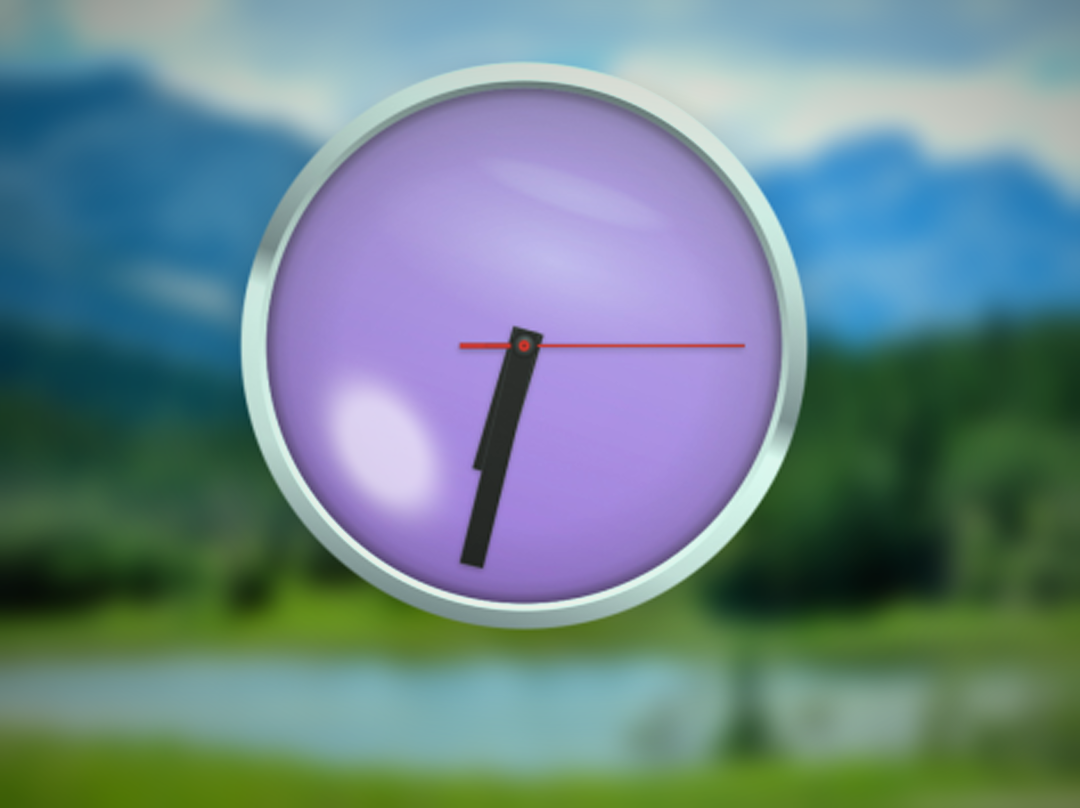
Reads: 6:32:15
